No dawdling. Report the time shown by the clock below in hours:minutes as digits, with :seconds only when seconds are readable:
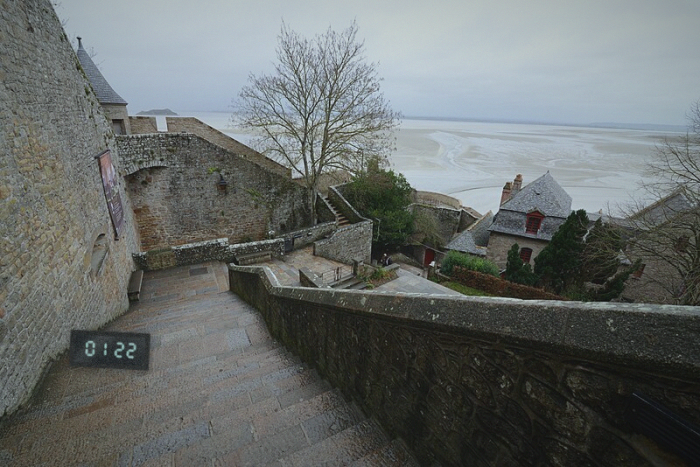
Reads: 1:22
